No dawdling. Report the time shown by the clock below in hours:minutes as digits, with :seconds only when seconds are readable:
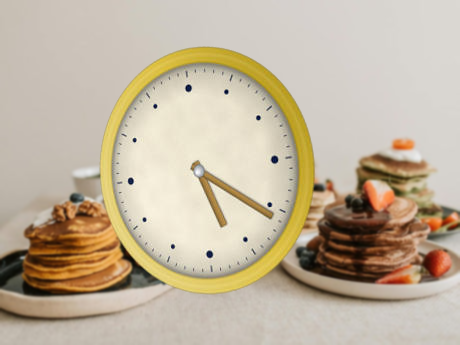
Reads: 5:21
